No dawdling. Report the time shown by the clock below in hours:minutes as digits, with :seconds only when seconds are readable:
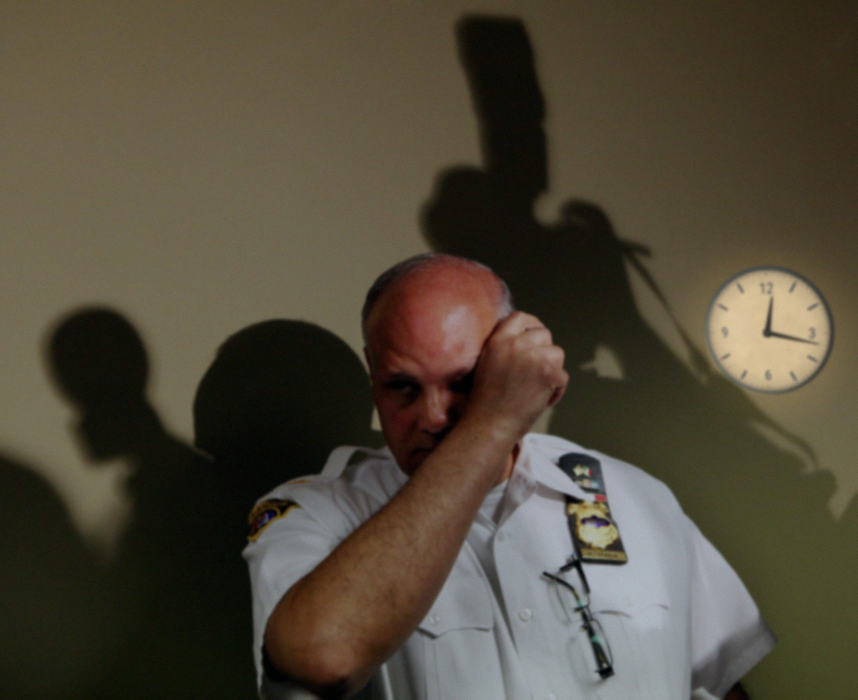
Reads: 12:17
